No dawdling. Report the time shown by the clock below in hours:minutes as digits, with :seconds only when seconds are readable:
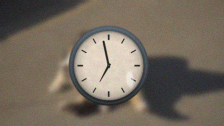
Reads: 6:58
